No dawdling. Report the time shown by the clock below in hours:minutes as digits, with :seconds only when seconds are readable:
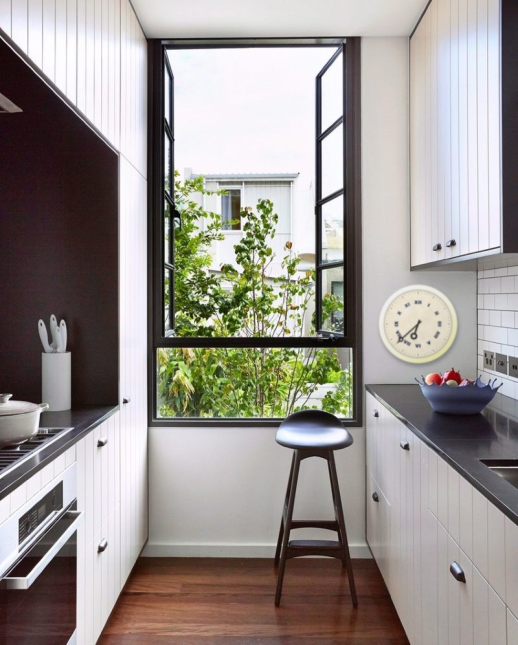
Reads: 6:38
